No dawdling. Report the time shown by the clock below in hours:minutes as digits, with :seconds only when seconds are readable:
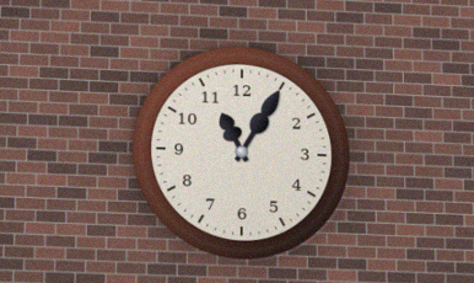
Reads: 11:05
